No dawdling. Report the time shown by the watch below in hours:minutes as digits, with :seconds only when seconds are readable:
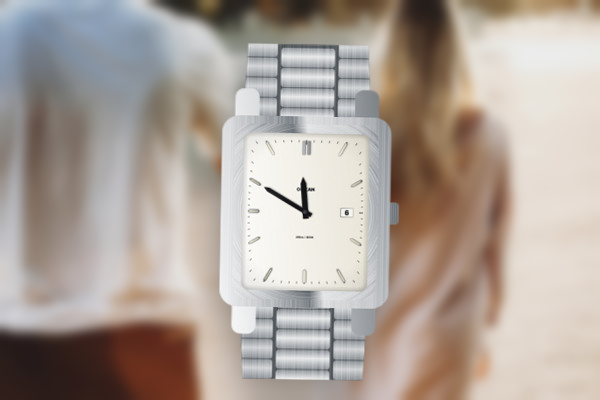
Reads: 11:50
